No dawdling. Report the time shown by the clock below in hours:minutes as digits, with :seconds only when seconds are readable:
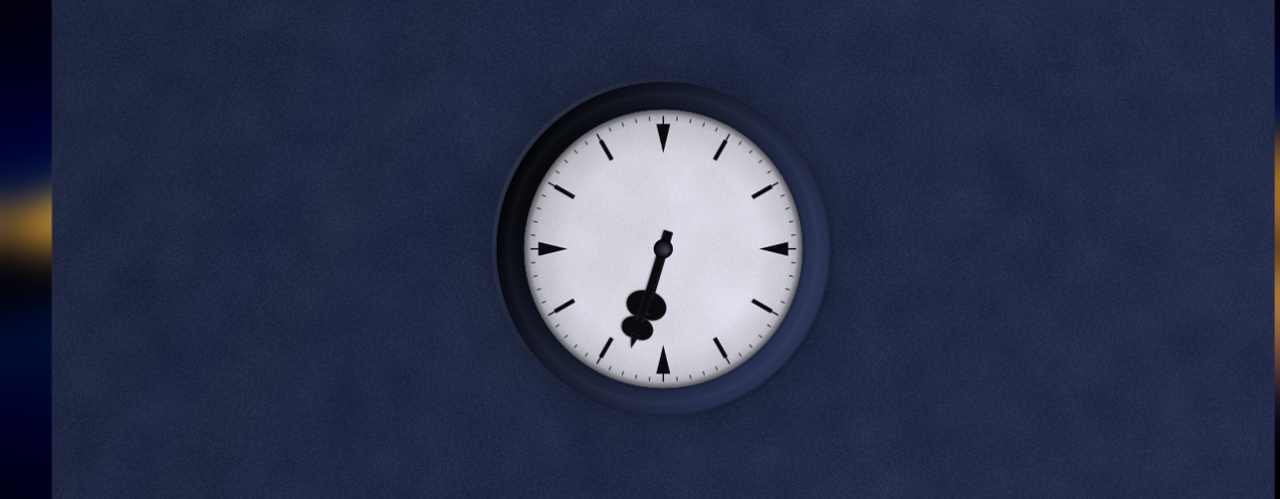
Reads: 6:33
